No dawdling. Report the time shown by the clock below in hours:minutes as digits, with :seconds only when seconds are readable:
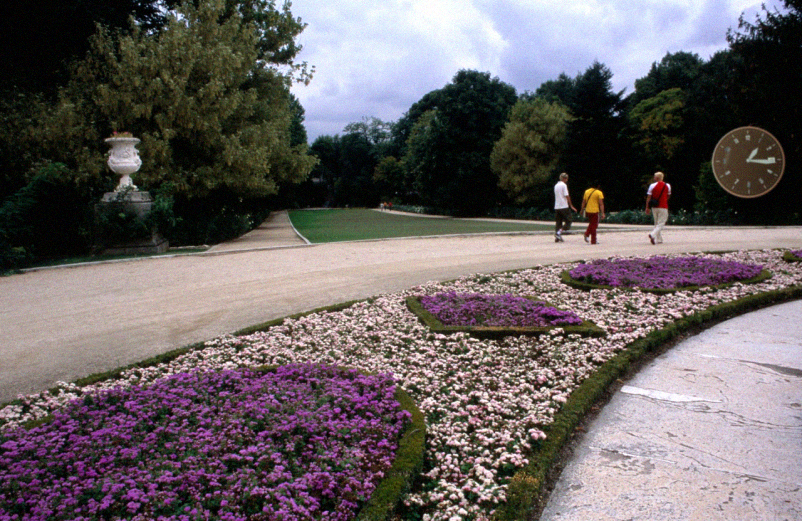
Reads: 1:16
